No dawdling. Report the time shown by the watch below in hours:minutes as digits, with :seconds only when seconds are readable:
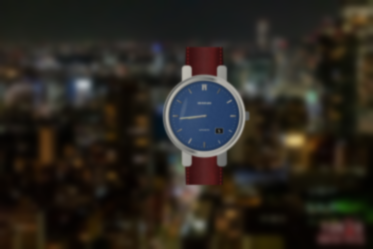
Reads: 8:44
